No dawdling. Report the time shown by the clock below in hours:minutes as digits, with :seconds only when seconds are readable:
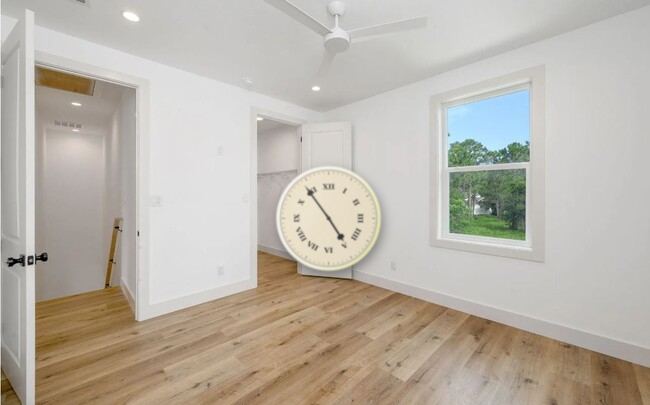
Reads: 4:54
